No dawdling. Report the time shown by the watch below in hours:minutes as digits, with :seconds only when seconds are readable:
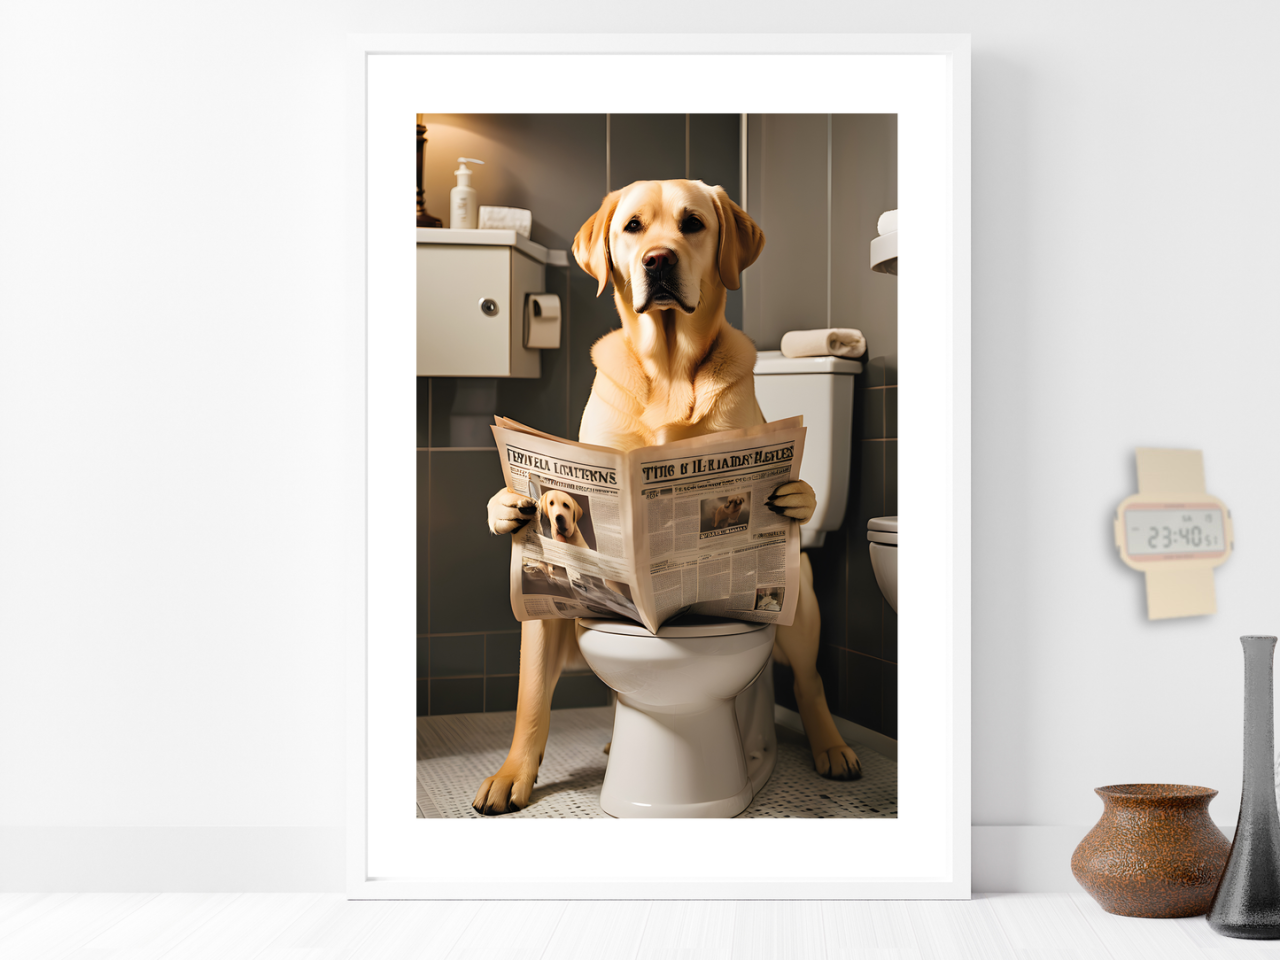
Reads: 23:40
